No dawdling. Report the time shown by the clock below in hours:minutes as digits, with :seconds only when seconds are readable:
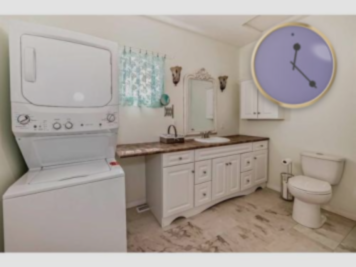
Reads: 12:23
